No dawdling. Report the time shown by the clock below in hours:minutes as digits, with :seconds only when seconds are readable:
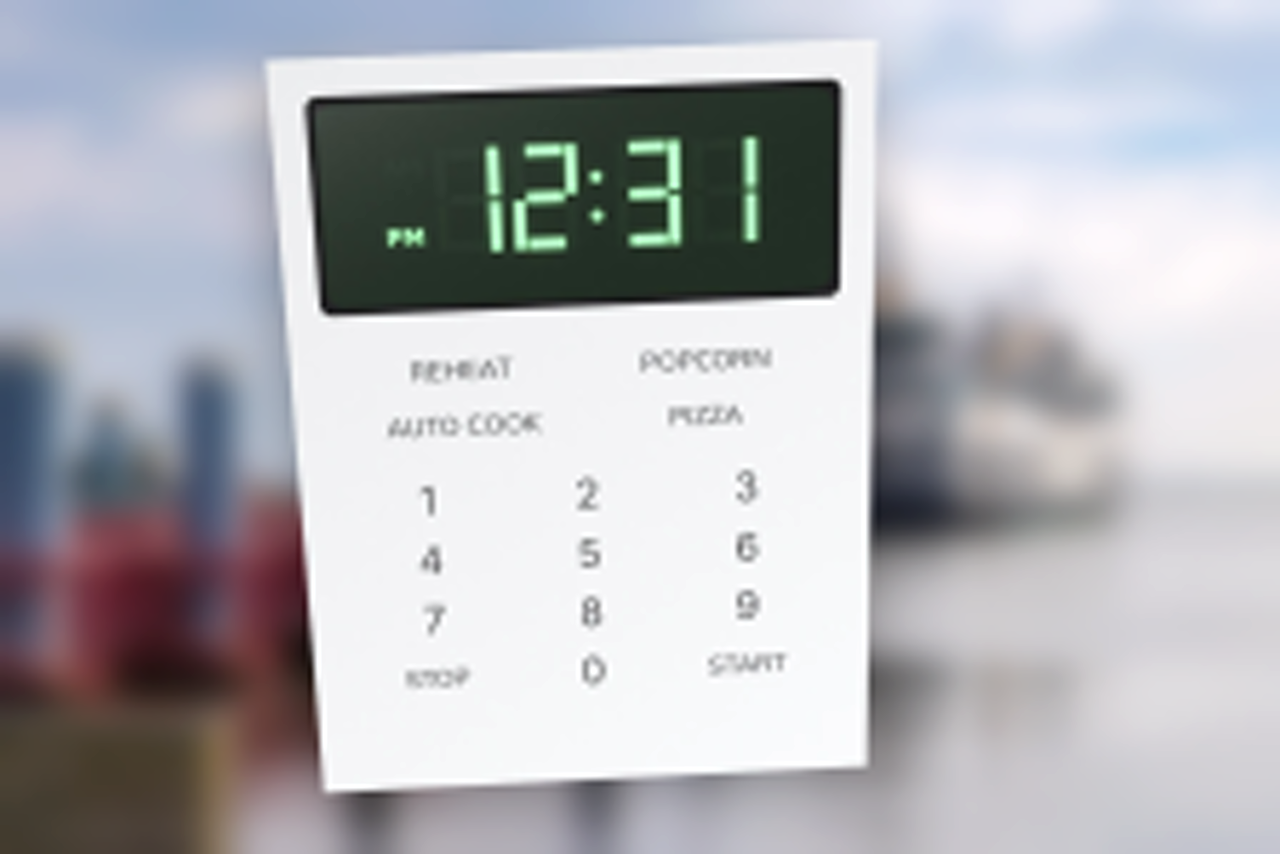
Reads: 12:31
